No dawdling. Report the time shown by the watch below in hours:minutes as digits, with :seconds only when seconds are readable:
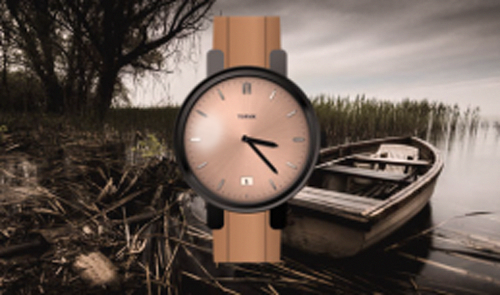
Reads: 3:23
